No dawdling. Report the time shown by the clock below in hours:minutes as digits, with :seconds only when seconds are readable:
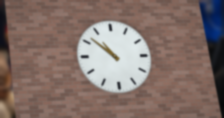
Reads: 10:52
